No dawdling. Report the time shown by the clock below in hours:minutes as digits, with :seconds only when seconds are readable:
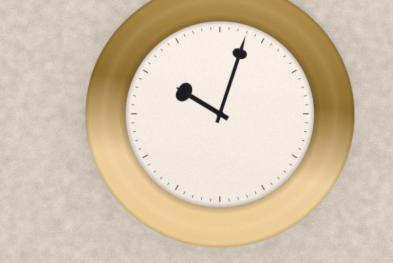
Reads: 10:03
